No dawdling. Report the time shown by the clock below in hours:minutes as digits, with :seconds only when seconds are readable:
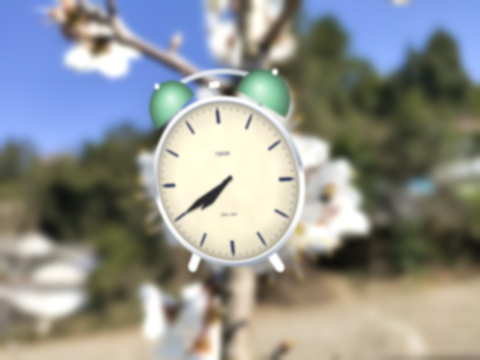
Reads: 7:40
